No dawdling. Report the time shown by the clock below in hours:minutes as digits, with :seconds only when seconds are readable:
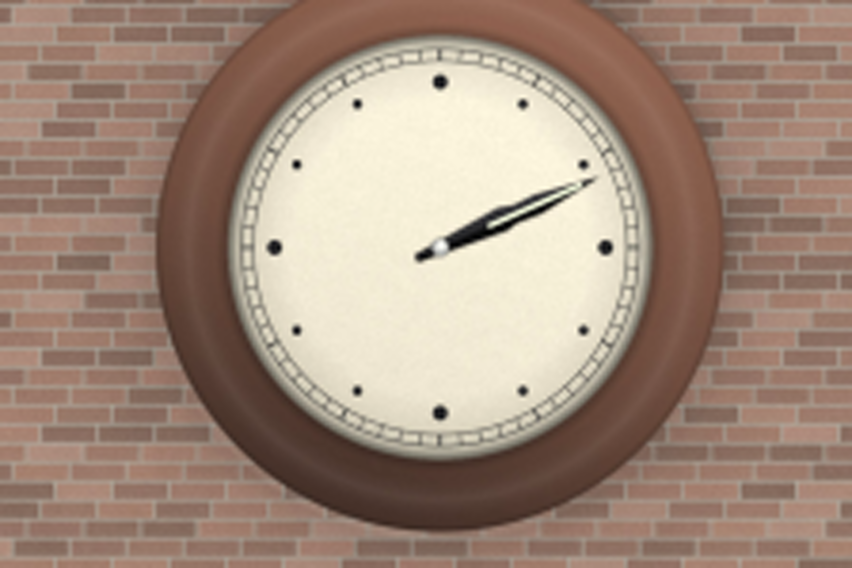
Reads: 2:11
